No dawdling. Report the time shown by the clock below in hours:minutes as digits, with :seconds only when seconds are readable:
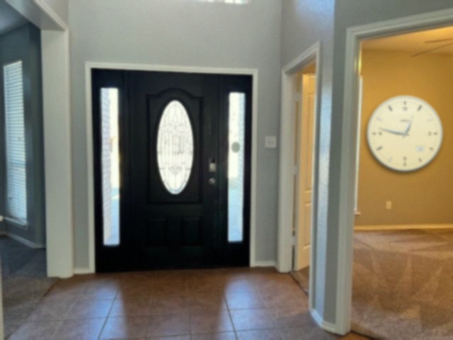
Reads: 12:47
